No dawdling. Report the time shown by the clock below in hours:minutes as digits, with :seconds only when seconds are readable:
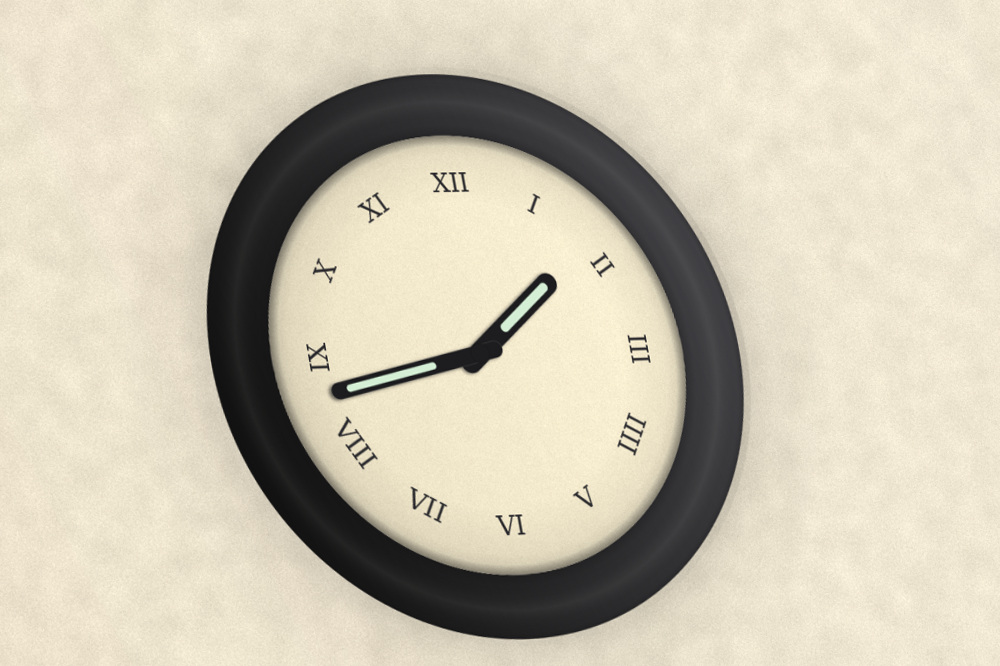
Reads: 1:43
